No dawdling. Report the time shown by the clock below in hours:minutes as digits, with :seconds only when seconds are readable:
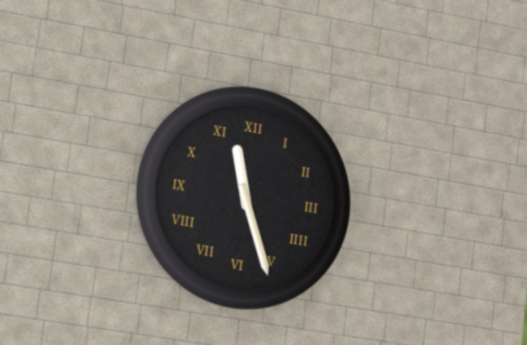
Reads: 11:26
